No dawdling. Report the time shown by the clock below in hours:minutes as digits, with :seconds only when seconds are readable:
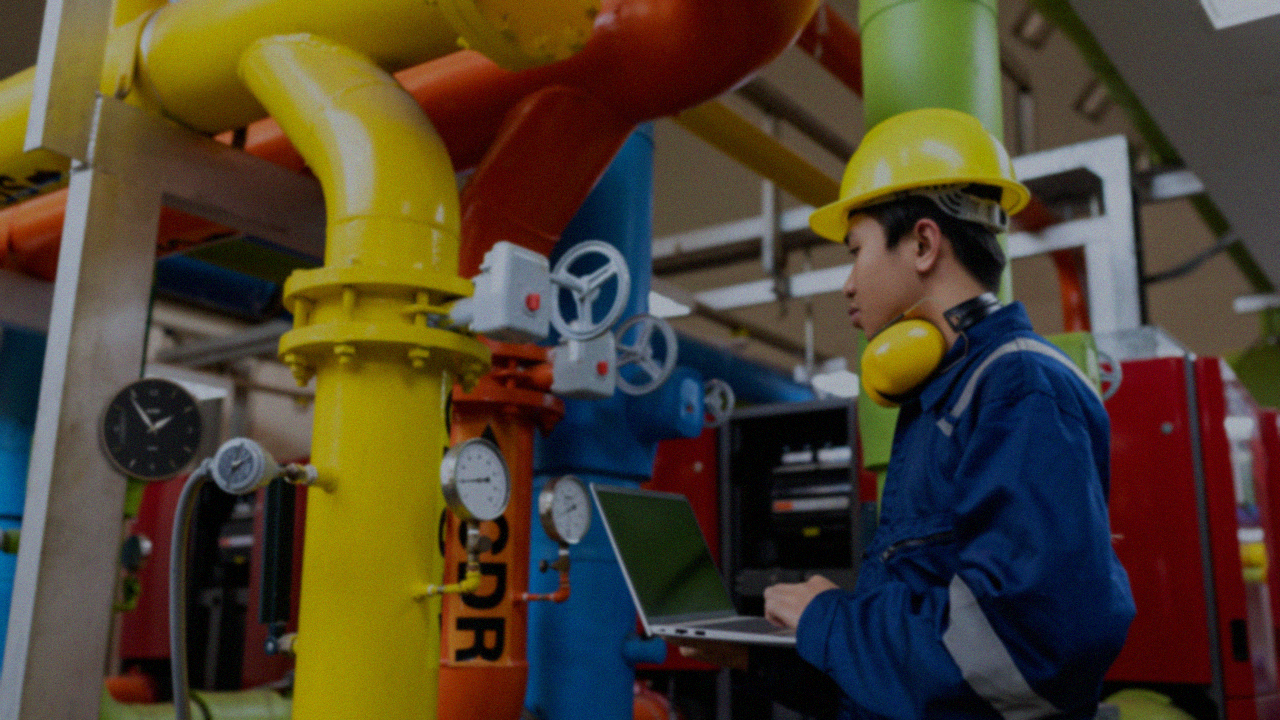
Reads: 1:54
